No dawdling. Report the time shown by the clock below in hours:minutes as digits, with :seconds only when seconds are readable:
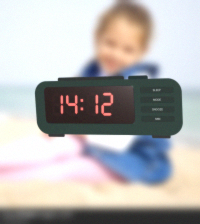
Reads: 14:12
